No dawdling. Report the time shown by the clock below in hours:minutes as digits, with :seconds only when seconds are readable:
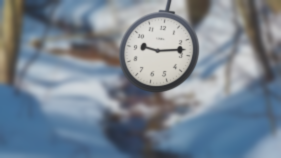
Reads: 9:13
